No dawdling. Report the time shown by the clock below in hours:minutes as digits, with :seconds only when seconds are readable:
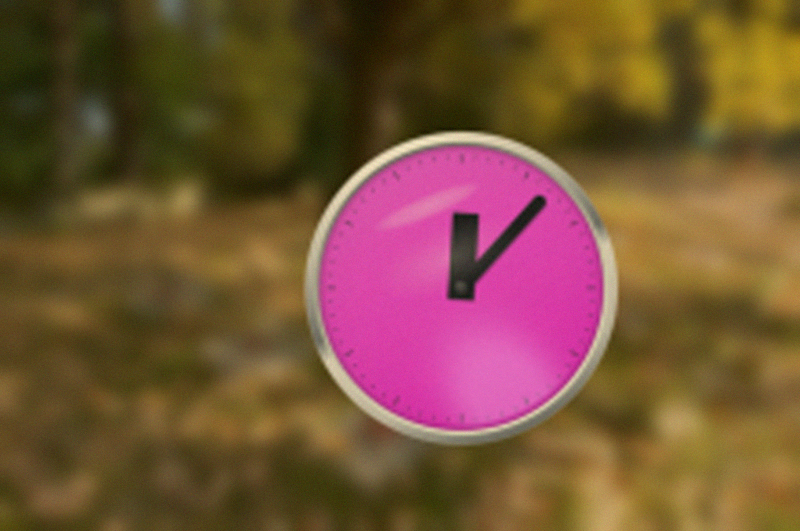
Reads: 12:07
